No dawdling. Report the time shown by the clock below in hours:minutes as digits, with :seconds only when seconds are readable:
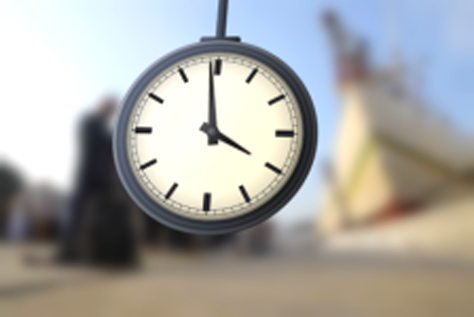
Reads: 3:59
